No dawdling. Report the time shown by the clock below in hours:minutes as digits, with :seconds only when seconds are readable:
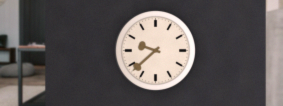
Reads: 9:38
